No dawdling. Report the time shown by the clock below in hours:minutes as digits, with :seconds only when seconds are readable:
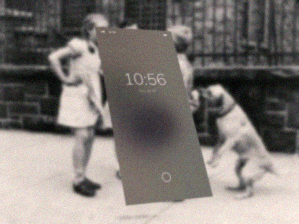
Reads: 10:56
